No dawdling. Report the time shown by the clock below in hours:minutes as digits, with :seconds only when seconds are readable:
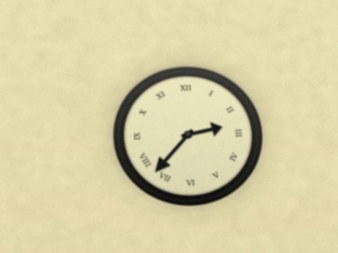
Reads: 2:37
